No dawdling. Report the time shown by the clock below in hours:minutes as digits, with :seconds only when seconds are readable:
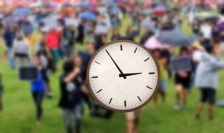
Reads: 2:55
